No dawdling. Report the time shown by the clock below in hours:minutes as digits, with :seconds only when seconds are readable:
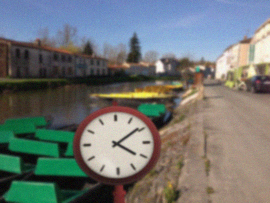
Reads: 4:09
